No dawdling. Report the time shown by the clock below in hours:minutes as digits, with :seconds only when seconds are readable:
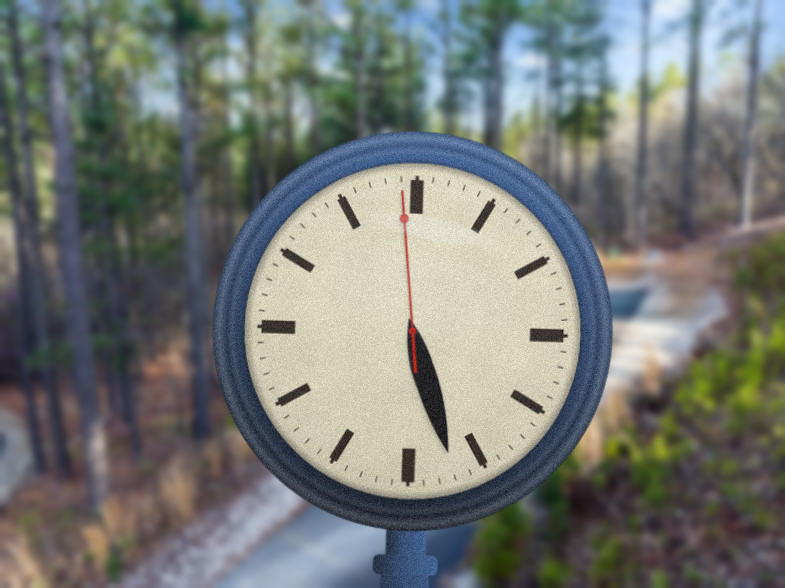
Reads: 5:26:59
